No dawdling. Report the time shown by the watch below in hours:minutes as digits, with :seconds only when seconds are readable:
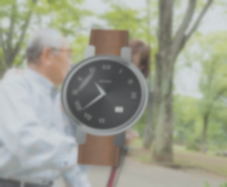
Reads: 10:38
